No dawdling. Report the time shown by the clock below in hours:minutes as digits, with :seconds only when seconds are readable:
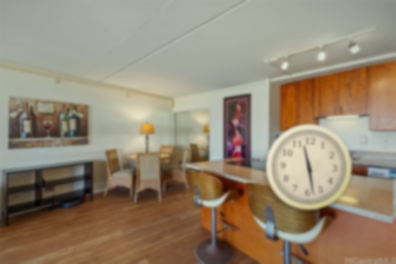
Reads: 11:28
